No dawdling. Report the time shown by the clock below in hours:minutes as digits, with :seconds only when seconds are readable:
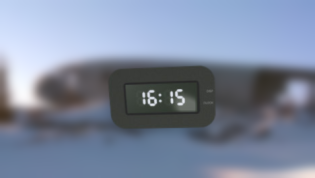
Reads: 16:15
